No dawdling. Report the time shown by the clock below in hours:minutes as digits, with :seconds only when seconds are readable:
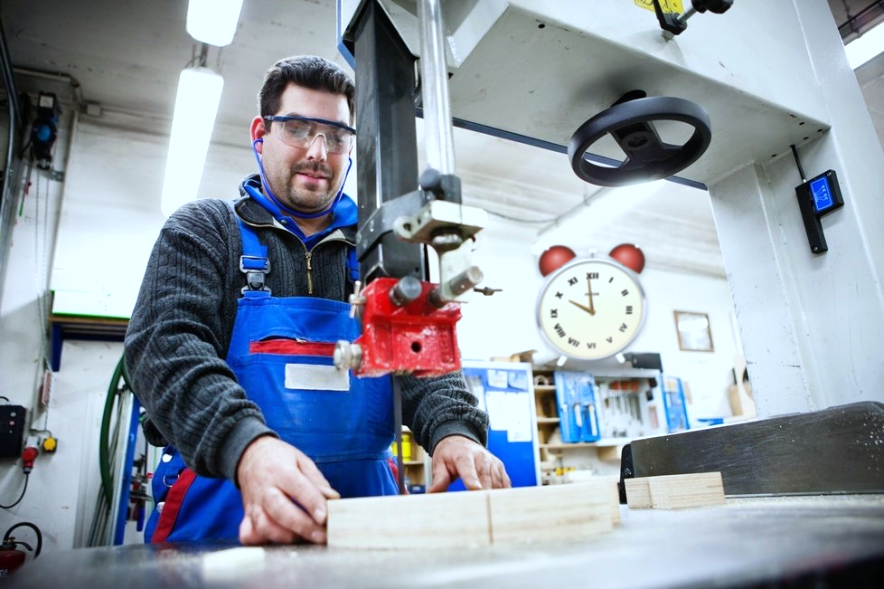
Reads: 9:59
